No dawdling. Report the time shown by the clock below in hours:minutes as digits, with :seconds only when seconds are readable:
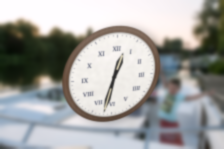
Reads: 12:32
